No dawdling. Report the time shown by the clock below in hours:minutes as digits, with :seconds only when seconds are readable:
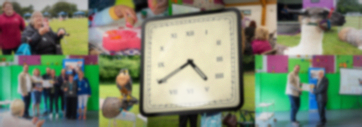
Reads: 4:40
